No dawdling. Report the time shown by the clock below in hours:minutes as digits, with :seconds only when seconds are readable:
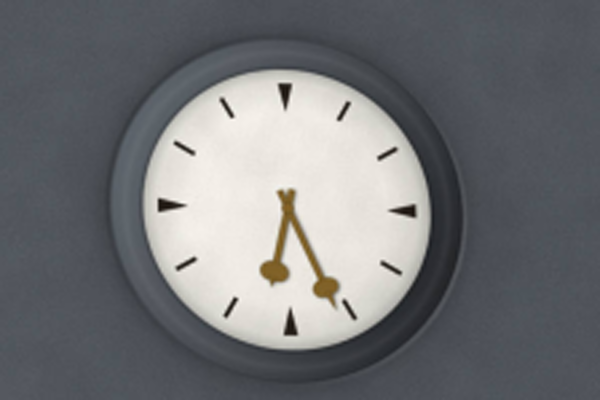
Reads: 6:26
